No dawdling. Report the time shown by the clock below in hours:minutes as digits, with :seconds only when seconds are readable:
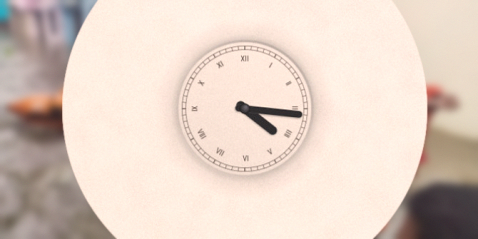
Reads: 4:16
